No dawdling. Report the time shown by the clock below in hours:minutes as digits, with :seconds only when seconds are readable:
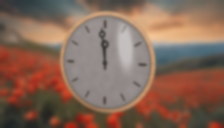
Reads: 11:59
